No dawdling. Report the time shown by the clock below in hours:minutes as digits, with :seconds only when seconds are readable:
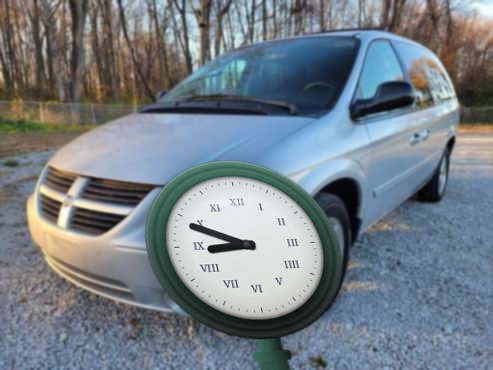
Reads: 8:49
